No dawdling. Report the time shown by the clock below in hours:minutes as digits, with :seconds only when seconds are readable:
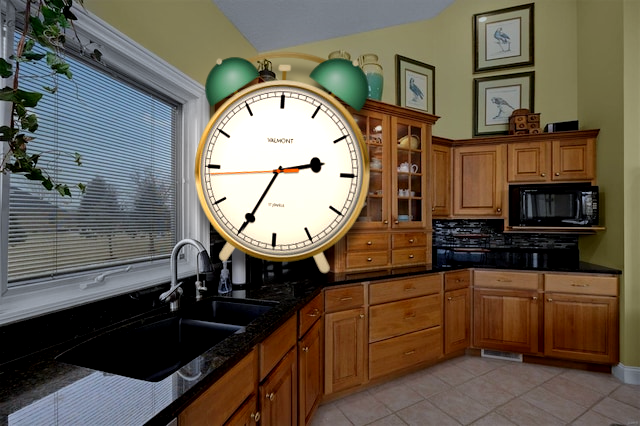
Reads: 2:34:44
